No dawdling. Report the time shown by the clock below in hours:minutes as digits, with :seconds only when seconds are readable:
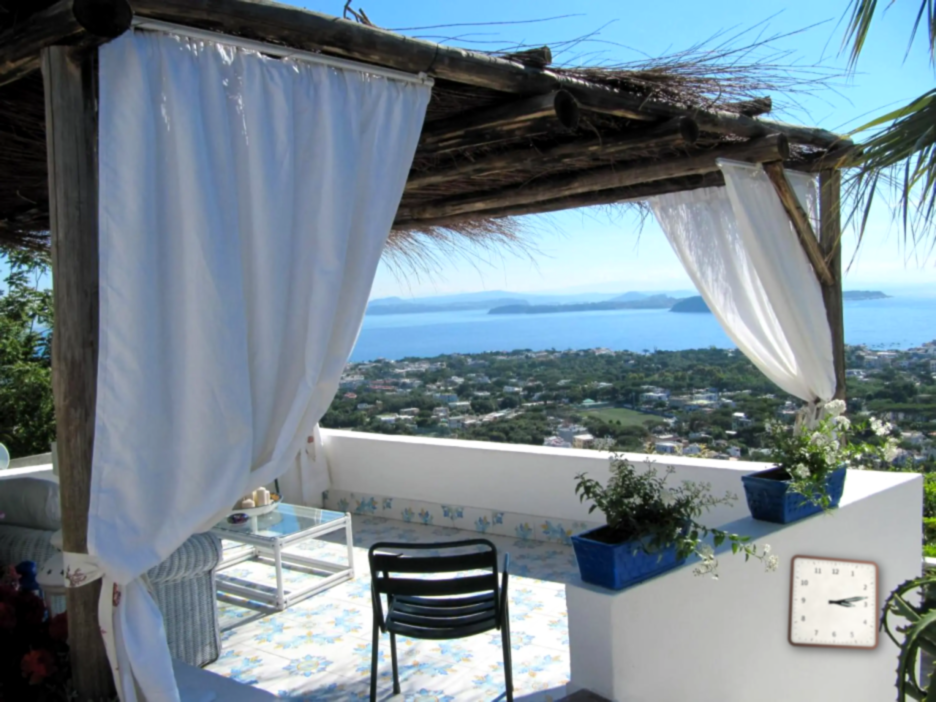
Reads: 3:13
